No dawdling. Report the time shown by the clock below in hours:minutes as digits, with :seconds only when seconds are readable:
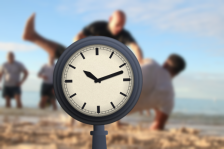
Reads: 10:12
